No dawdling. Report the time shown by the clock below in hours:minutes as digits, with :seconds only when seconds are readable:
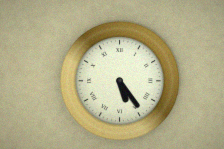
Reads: 5:24
